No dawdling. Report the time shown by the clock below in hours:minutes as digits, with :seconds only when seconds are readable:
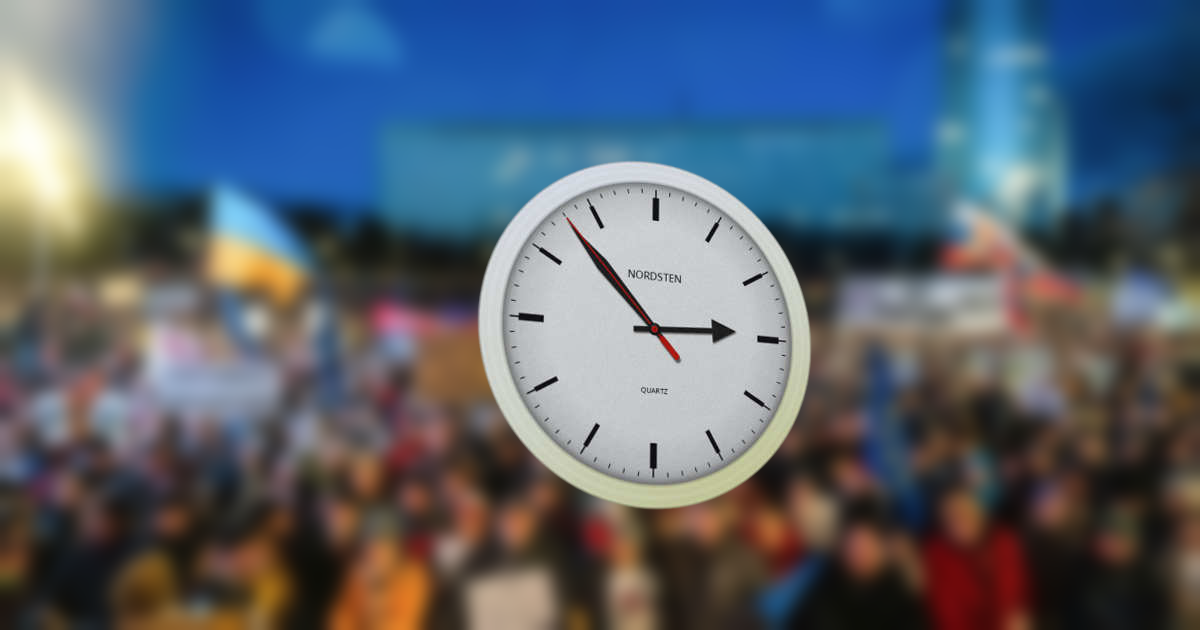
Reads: 2:52:53
